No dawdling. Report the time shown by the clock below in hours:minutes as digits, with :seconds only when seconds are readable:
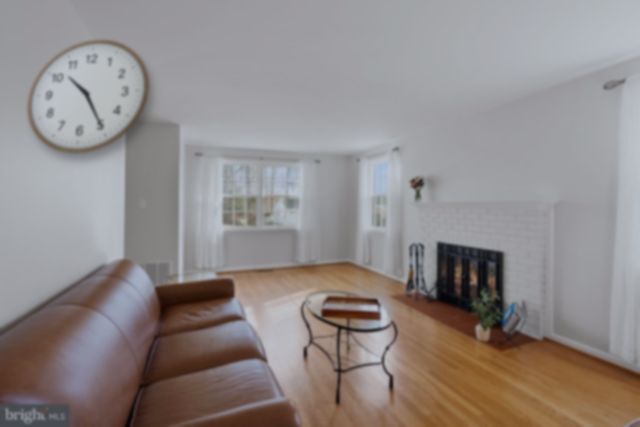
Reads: 10:25
